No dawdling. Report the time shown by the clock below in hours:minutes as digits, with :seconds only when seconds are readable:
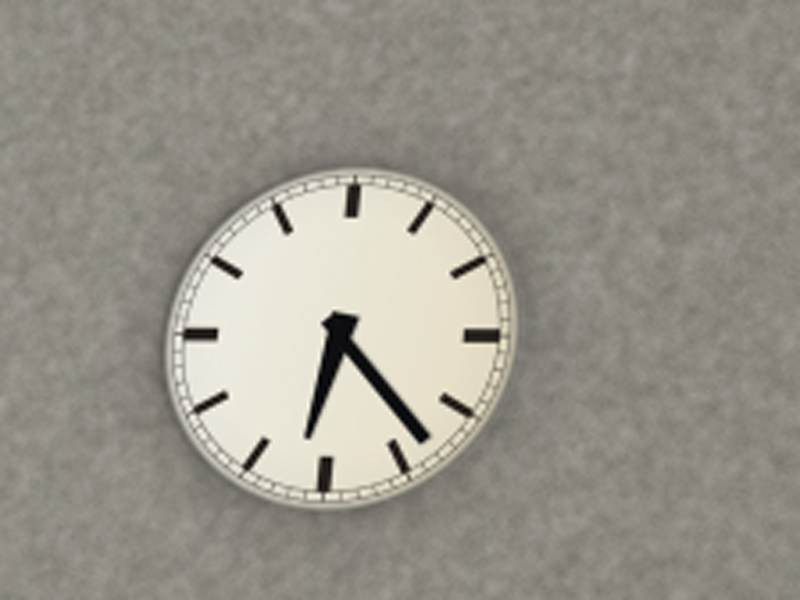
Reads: 6:23
